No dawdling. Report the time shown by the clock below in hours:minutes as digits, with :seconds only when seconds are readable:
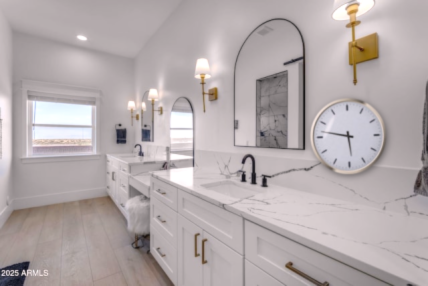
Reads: 5:47
